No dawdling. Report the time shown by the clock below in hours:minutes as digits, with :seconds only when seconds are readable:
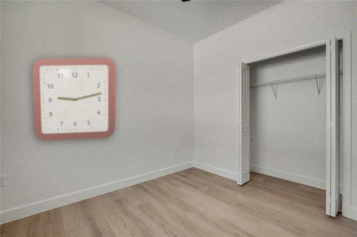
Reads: 9:13
